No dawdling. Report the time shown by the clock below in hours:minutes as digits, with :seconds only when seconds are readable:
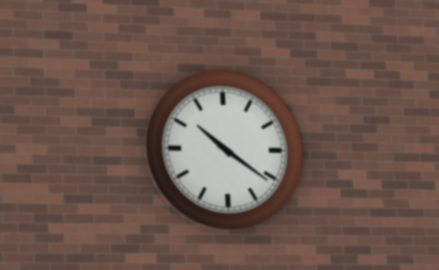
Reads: 10:21
